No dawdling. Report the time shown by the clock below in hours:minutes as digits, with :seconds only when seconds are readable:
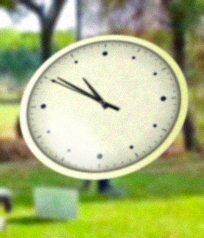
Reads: 10:50:50
